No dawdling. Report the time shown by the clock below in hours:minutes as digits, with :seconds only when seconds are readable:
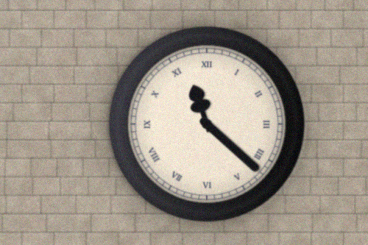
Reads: 11:22
